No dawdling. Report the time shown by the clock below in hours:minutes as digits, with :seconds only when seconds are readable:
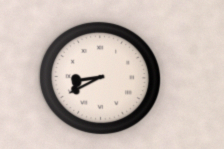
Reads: 8:40
